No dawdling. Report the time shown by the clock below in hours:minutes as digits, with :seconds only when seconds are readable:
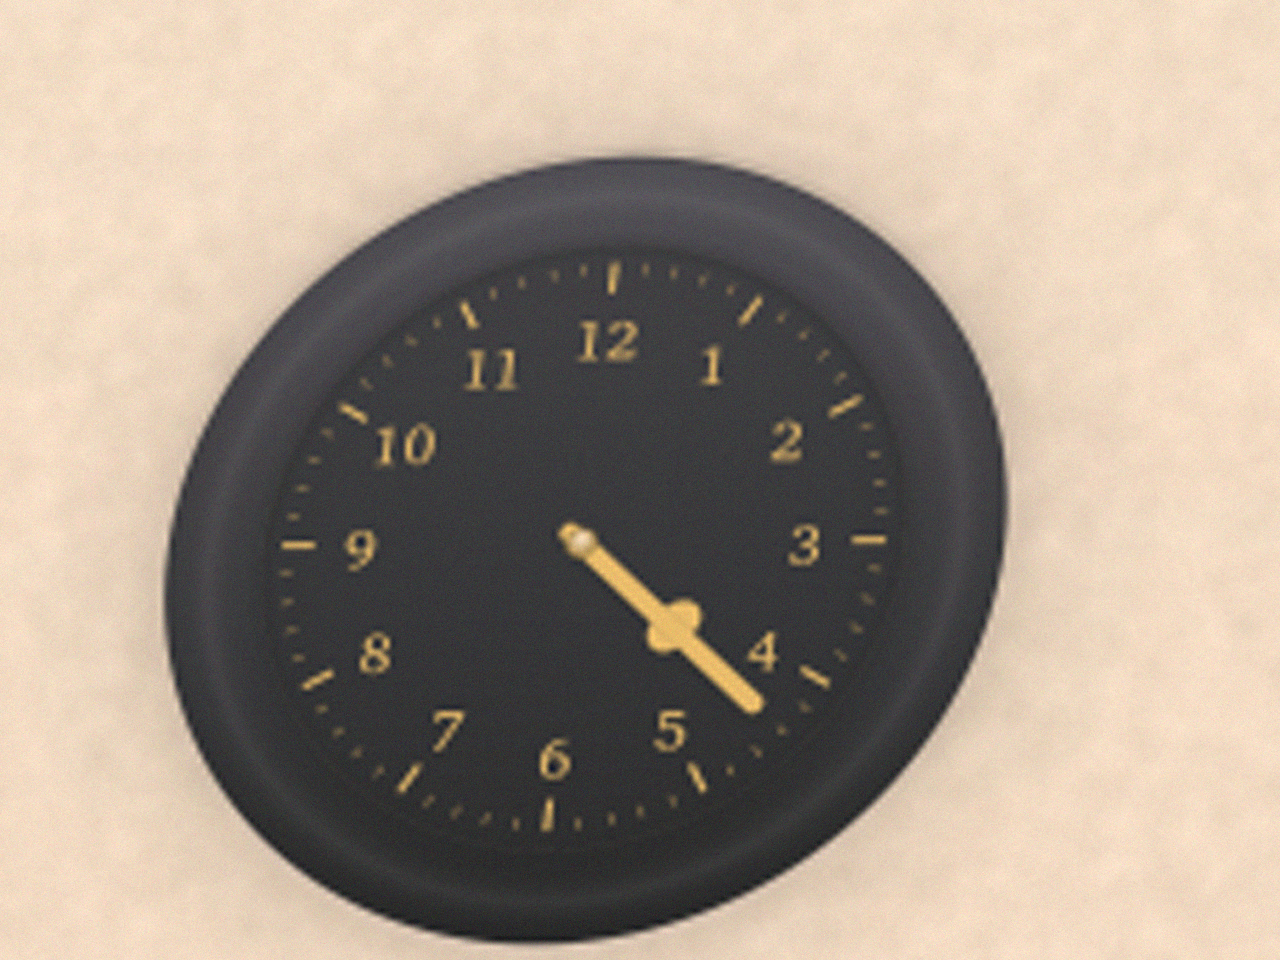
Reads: 4:22
